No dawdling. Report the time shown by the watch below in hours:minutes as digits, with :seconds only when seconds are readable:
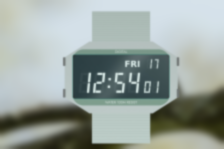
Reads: 12:54:01
